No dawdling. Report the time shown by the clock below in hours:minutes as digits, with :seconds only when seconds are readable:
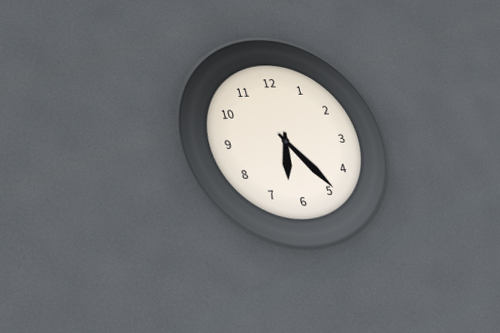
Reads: 6:24
